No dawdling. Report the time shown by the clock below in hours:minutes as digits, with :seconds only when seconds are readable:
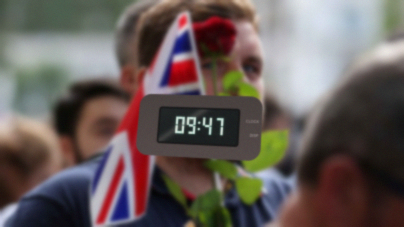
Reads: 9:47
